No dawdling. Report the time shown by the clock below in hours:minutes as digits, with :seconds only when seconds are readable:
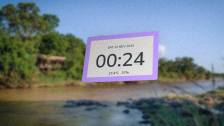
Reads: 0:24
